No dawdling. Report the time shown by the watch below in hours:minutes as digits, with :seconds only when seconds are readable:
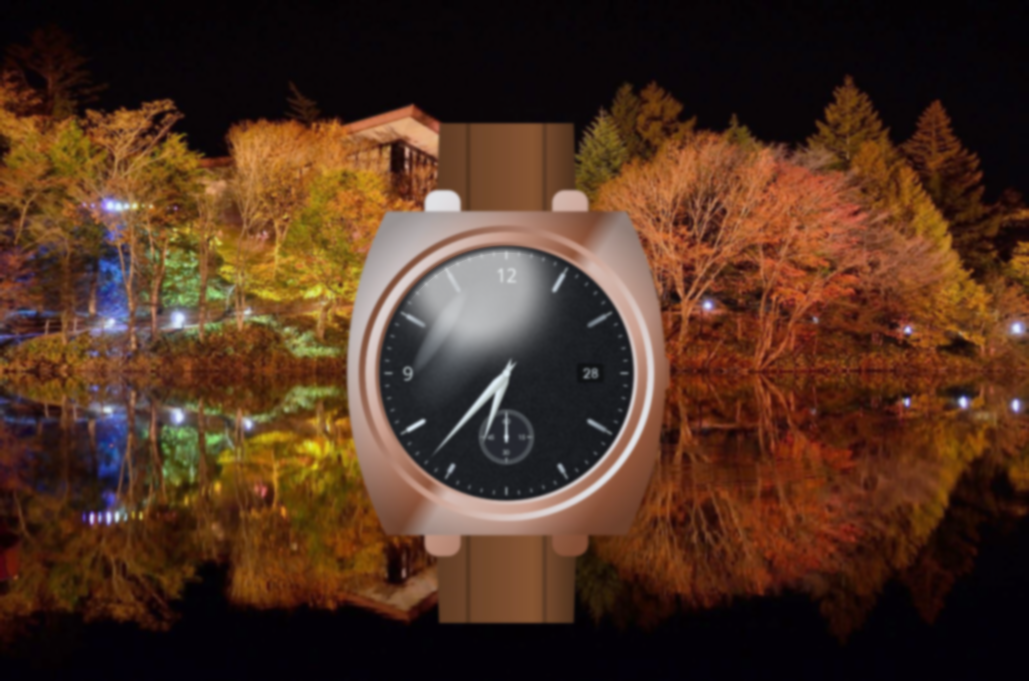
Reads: 6:37
